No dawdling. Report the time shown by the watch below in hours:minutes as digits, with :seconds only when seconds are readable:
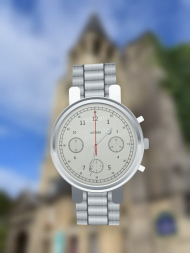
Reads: 1:32
